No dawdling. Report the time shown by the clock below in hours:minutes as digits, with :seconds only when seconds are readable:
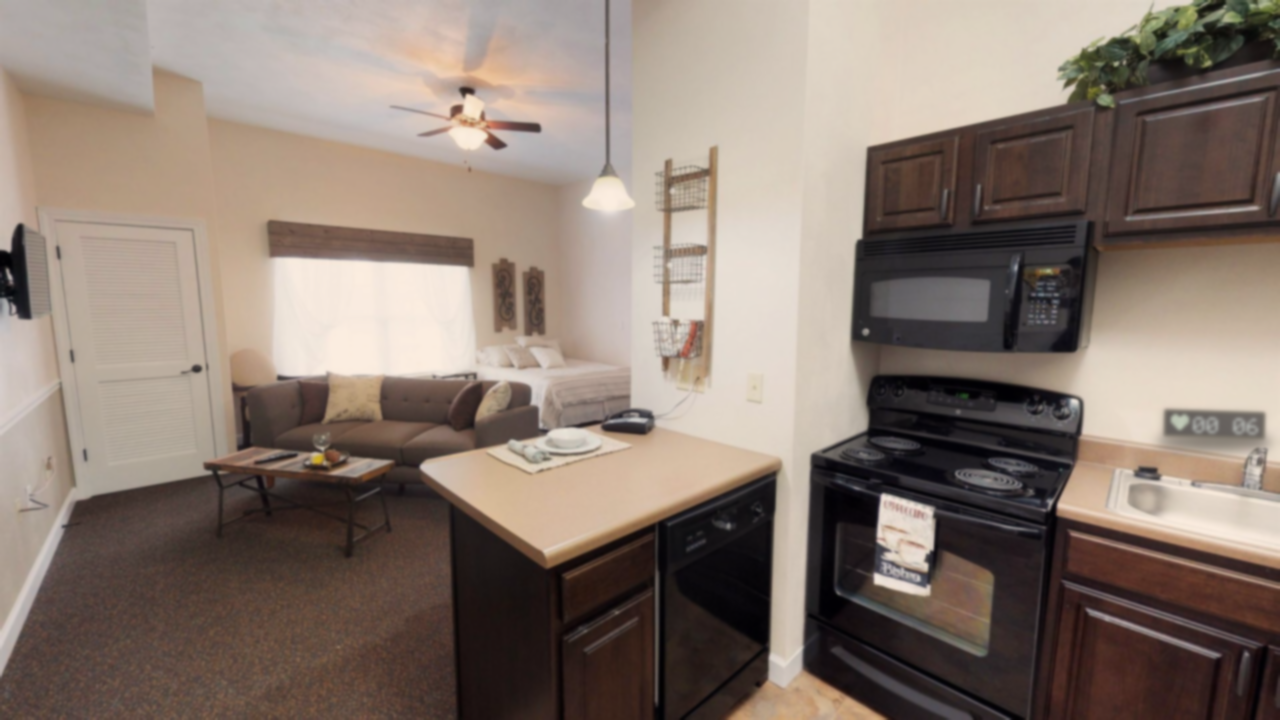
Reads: 0:06
